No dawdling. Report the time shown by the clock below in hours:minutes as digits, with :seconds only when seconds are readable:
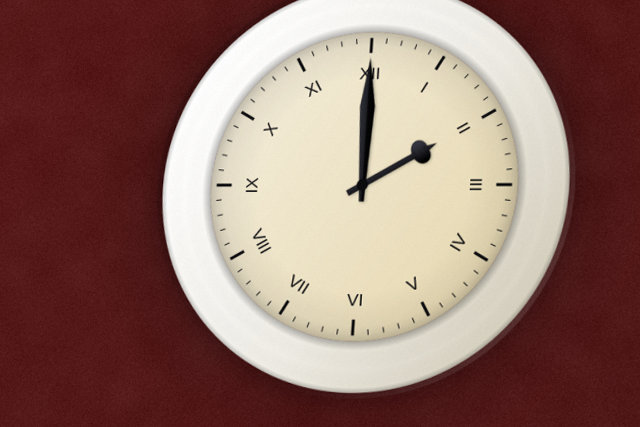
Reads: 2:00
